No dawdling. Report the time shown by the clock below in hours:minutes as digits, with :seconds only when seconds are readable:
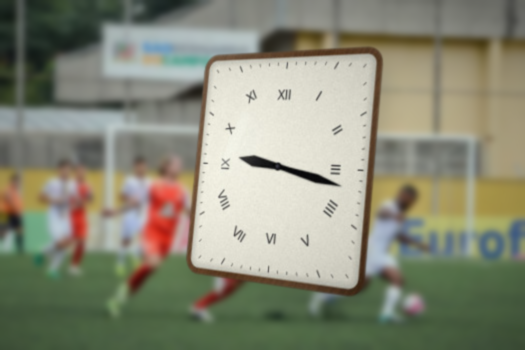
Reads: 9:17
